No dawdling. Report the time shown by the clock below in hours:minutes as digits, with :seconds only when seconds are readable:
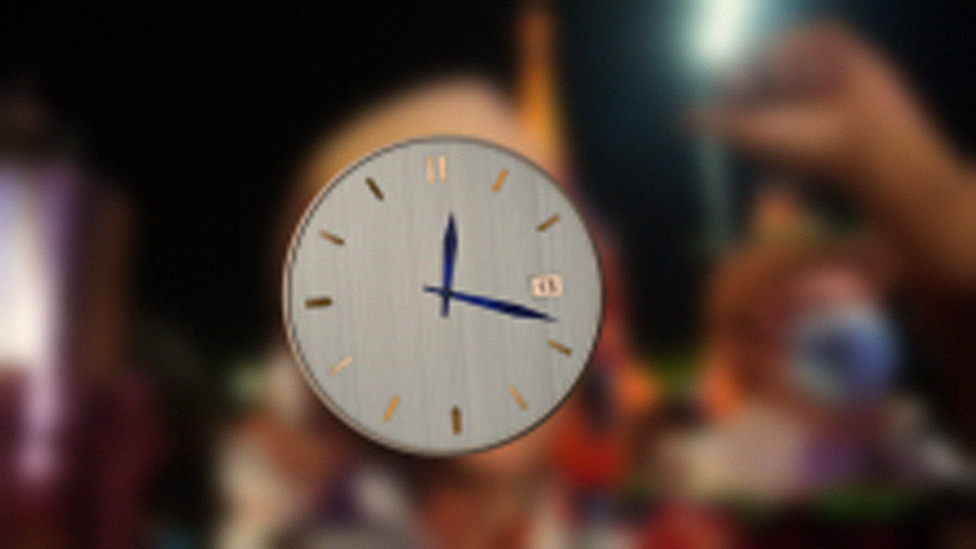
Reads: 12:18
